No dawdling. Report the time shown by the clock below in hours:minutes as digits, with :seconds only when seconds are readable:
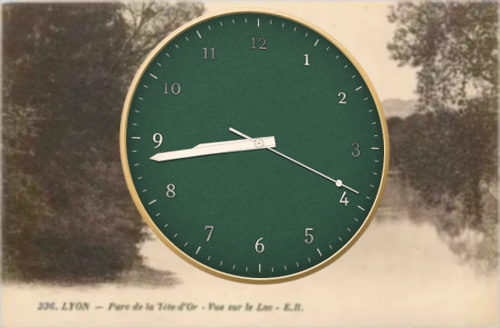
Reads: 8:43:19
